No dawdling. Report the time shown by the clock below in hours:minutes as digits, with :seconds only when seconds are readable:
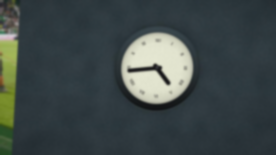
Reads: 4:44
